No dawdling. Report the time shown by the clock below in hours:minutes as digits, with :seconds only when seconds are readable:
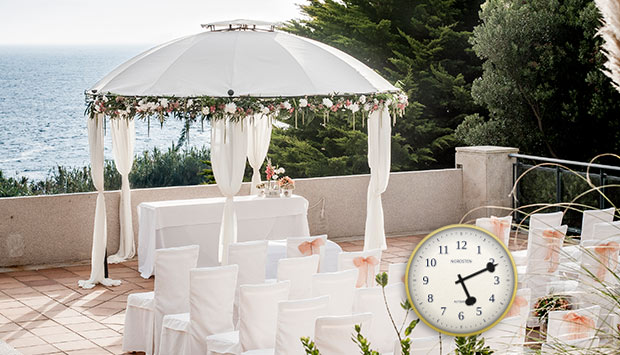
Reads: 5:11
